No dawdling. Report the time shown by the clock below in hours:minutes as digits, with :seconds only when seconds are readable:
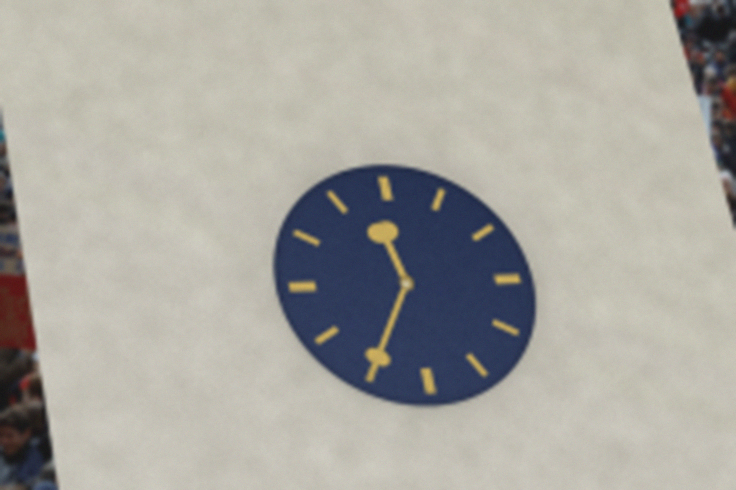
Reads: 11:35
